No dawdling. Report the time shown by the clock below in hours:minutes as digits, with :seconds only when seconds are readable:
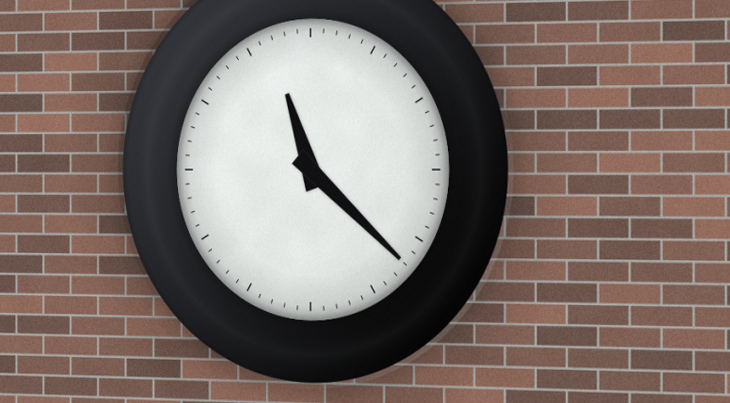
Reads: 11:22
